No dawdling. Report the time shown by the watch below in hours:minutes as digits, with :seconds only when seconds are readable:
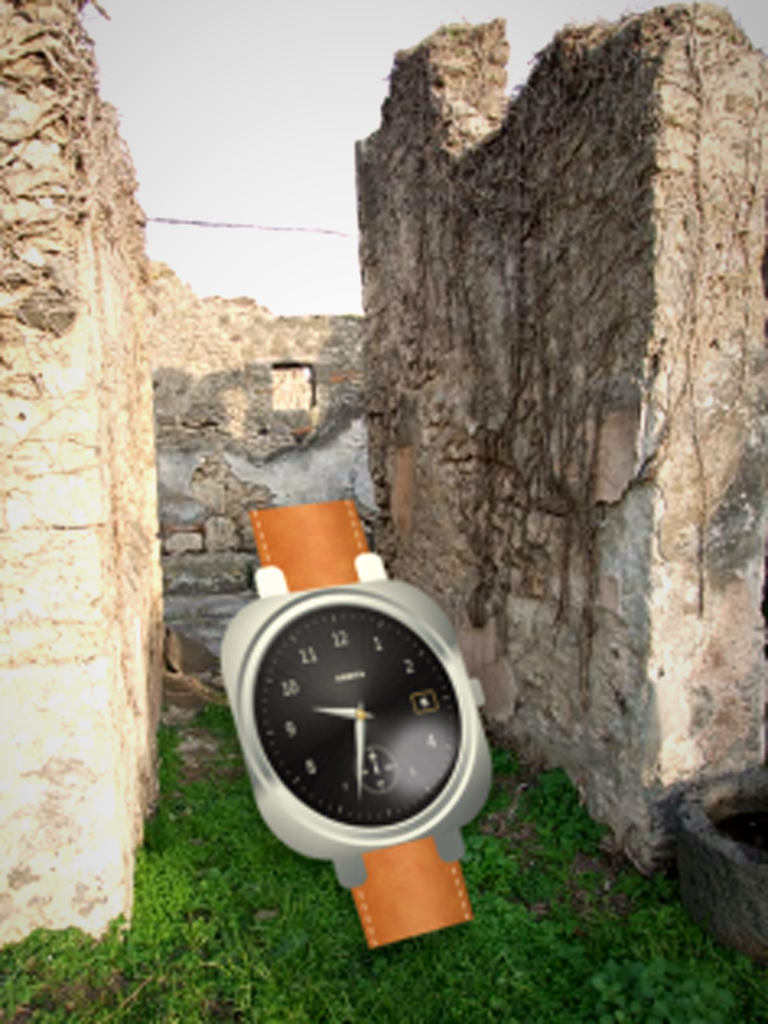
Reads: 9:33
